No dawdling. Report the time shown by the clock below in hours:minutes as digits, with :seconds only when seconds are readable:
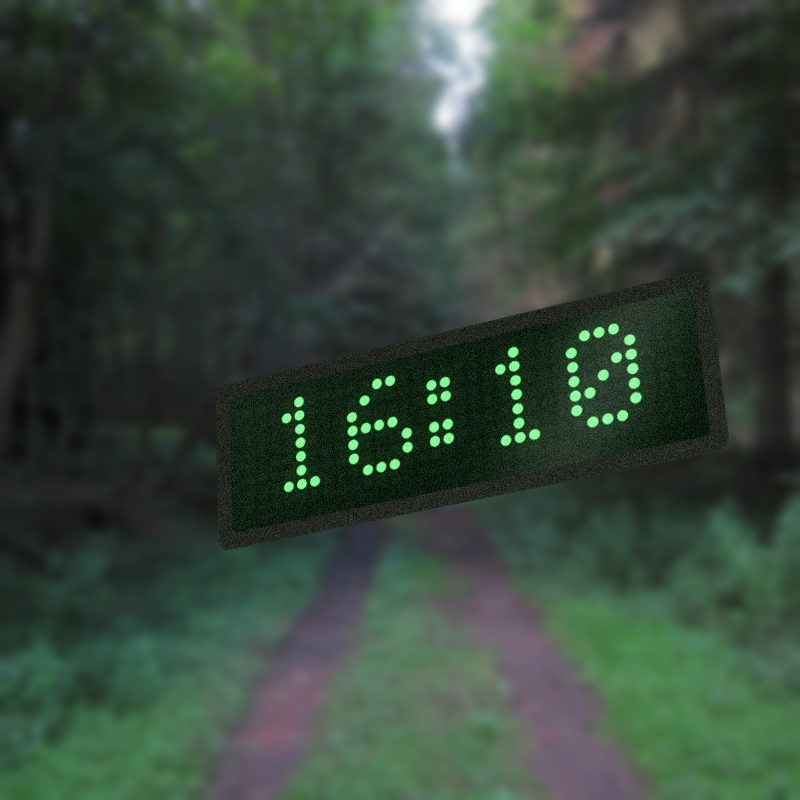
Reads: 16:10
